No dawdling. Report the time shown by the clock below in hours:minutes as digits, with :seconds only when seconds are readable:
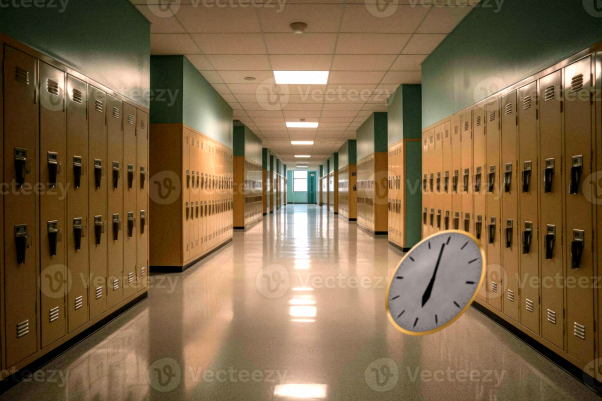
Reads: 5:59
